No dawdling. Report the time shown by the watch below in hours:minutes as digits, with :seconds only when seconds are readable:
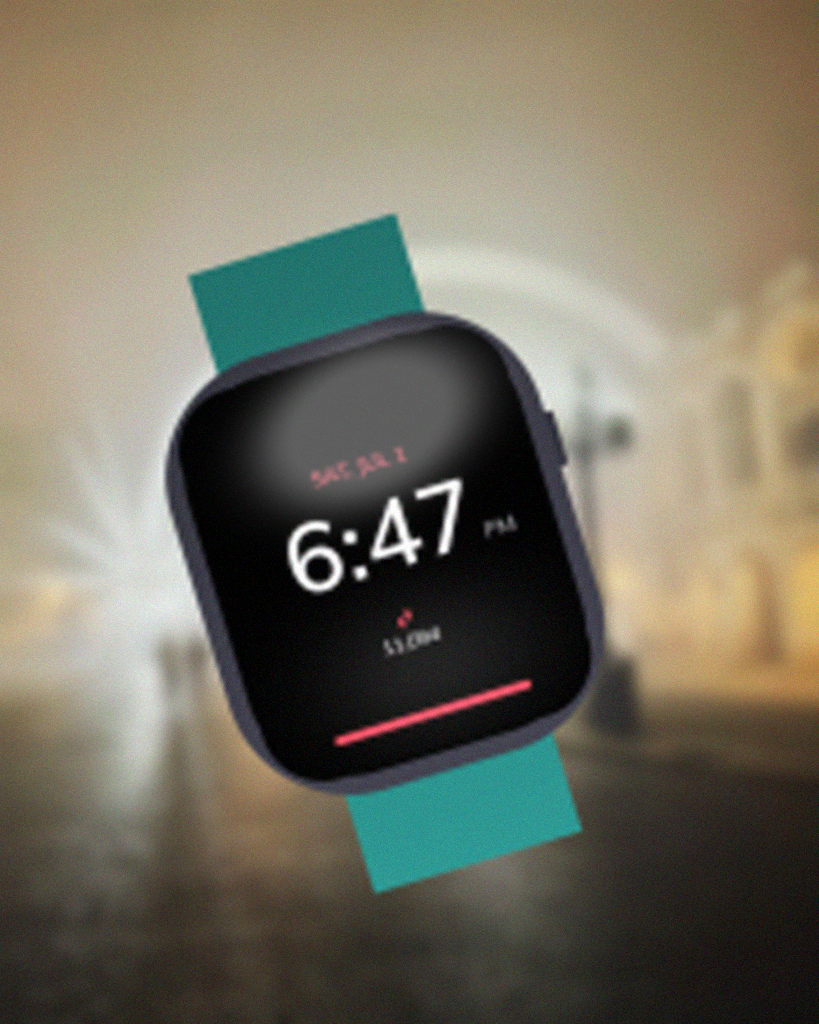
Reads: 6:47
